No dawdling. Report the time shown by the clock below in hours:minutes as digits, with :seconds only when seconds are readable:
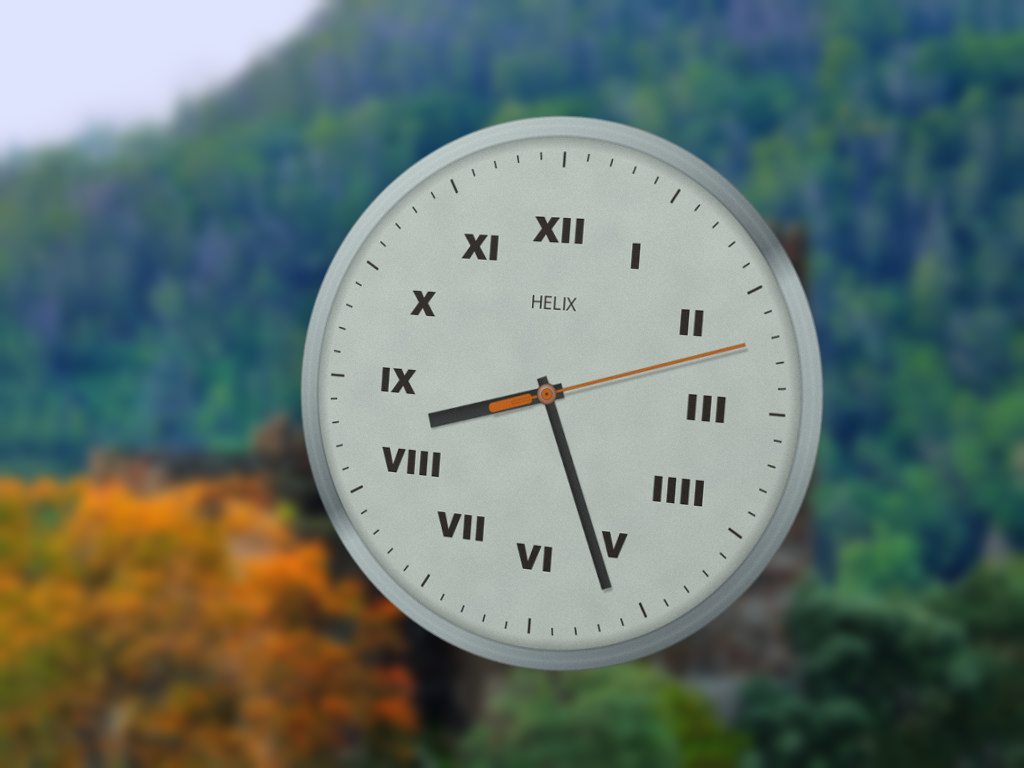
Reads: 8:26:12
